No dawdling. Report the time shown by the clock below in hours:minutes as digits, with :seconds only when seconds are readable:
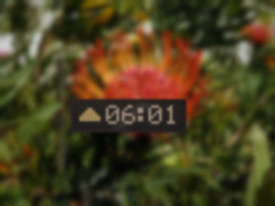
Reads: 6:01
